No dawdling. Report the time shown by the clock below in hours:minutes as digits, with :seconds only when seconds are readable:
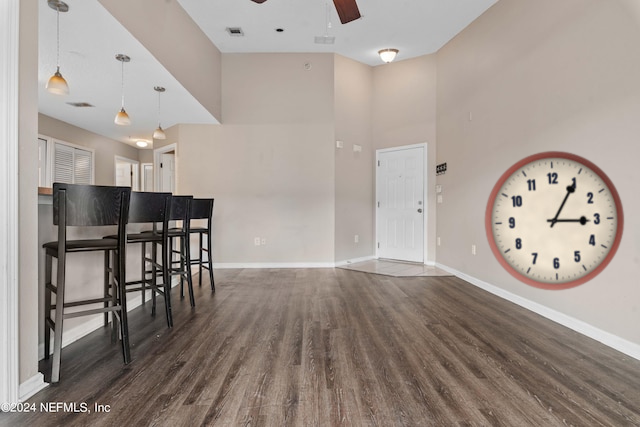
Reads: 3:05
